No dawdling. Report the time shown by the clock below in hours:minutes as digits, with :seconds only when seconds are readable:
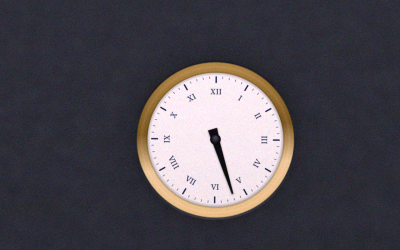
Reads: 5:27
